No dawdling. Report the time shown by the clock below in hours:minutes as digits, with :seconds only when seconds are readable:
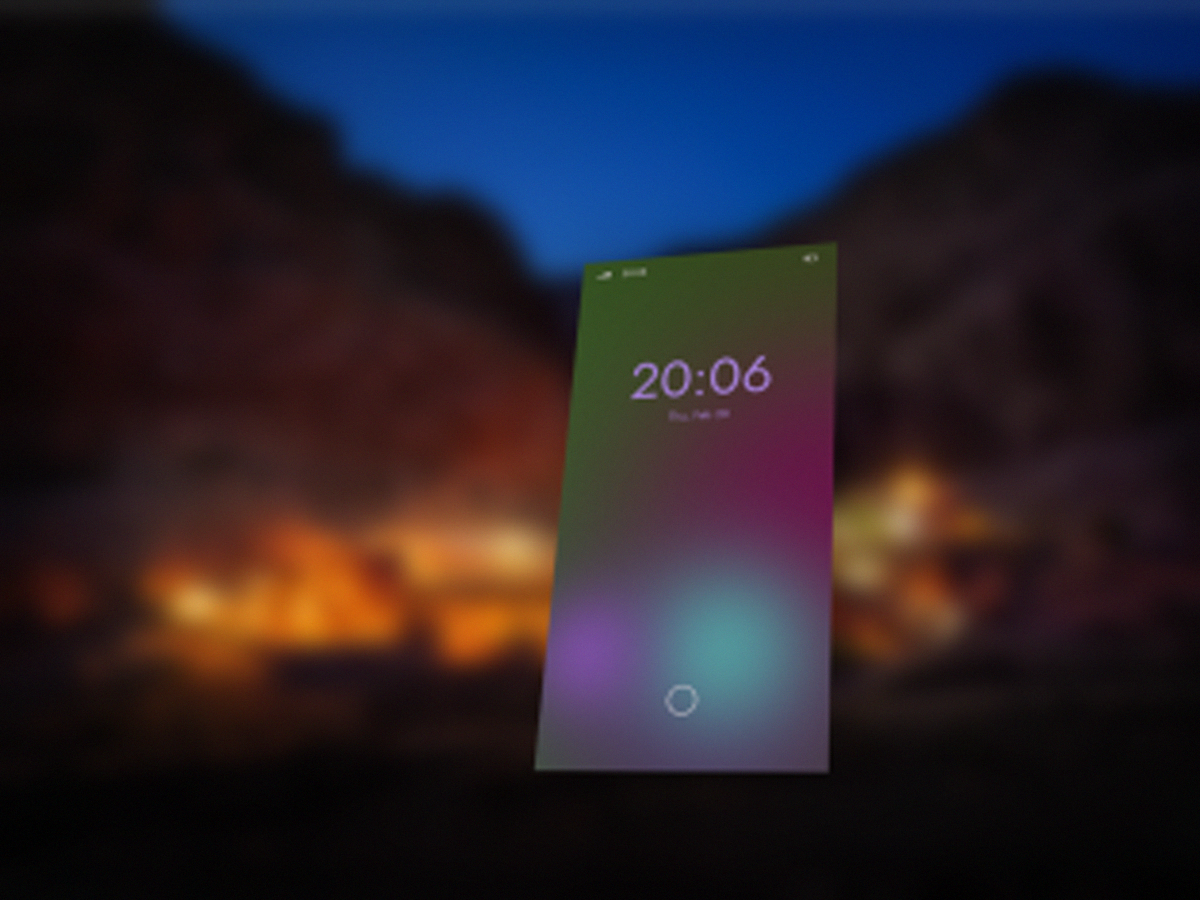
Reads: 20:06
